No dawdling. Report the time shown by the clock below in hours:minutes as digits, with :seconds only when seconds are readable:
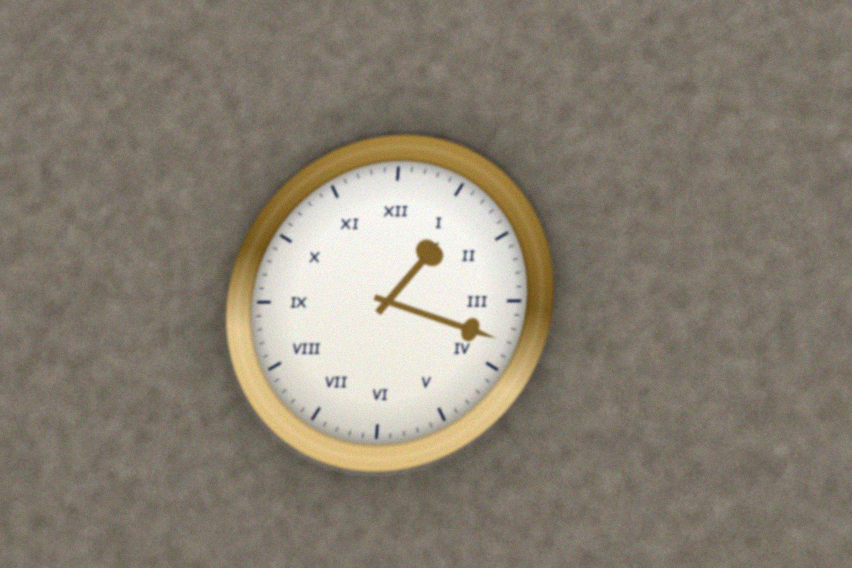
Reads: 1:18
